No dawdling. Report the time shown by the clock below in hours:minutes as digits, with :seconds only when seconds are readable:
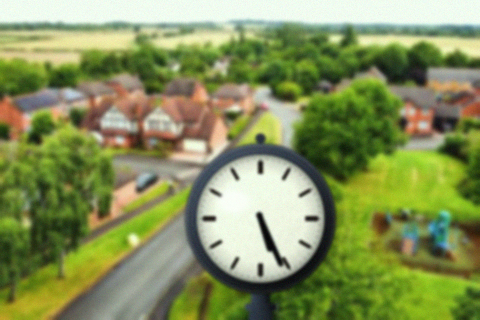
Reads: 5:26
